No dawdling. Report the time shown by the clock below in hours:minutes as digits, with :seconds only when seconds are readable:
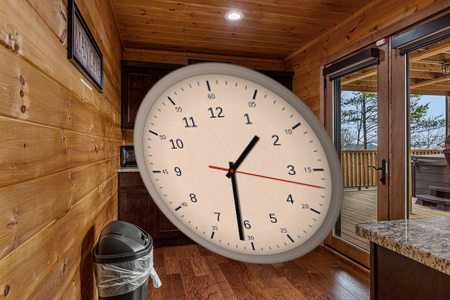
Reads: 1:31:17
